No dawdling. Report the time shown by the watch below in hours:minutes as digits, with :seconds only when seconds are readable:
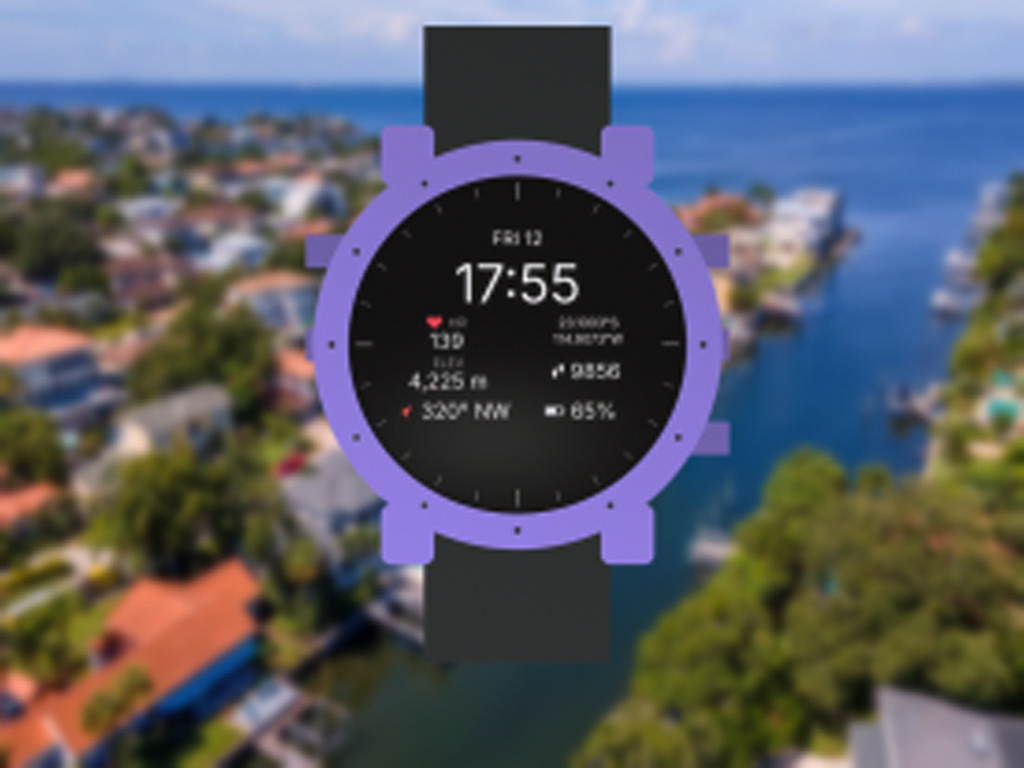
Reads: 17:55
